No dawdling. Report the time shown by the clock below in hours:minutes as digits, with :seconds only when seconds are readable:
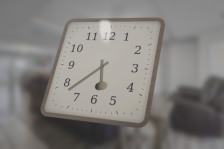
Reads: 5:38
